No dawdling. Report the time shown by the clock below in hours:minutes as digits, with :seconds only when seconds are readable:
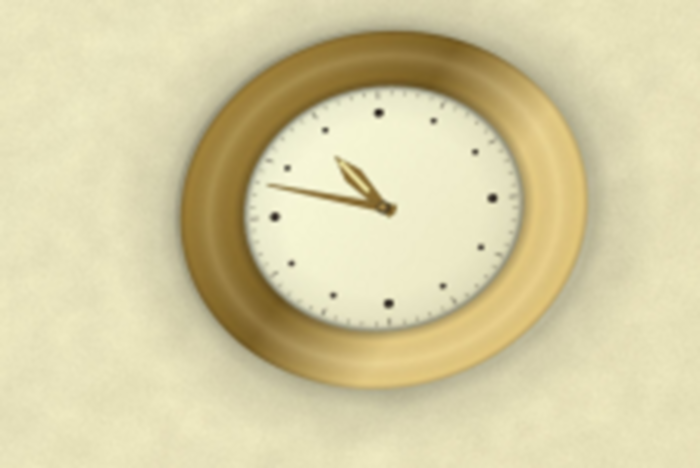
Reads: 10:48
